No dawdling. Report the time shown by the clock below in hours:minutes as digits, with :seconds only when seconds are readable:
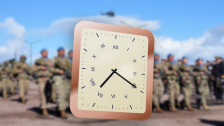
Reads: 7:20
